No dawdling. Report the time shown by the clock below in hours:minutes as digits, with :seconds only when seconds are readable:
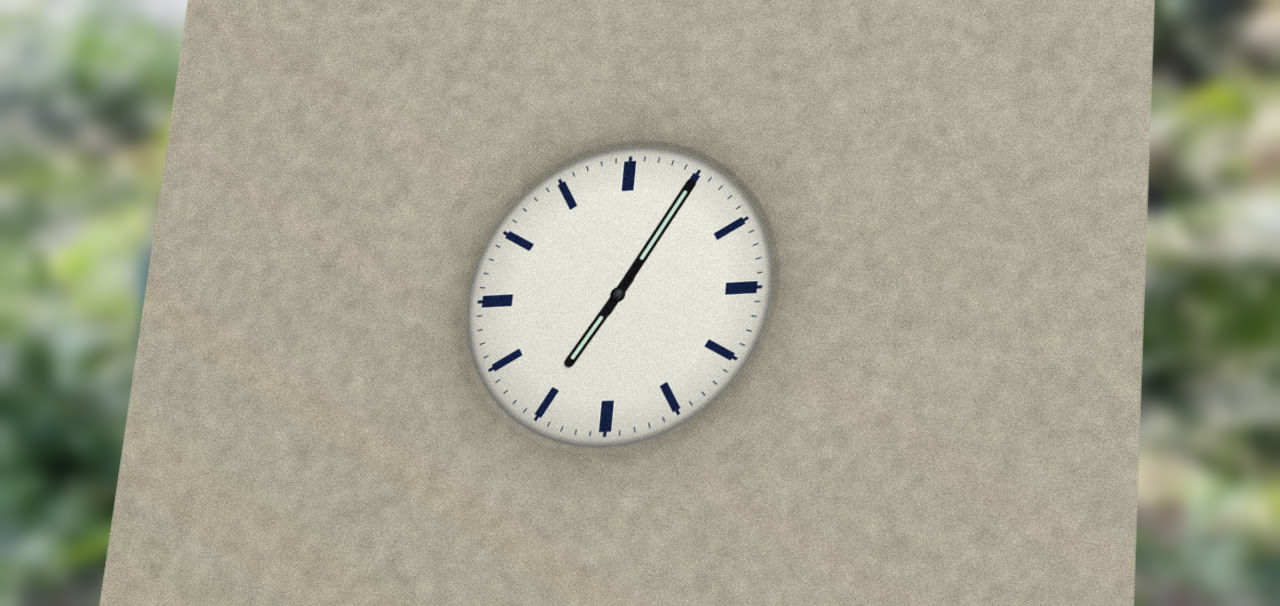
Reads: 7:05
